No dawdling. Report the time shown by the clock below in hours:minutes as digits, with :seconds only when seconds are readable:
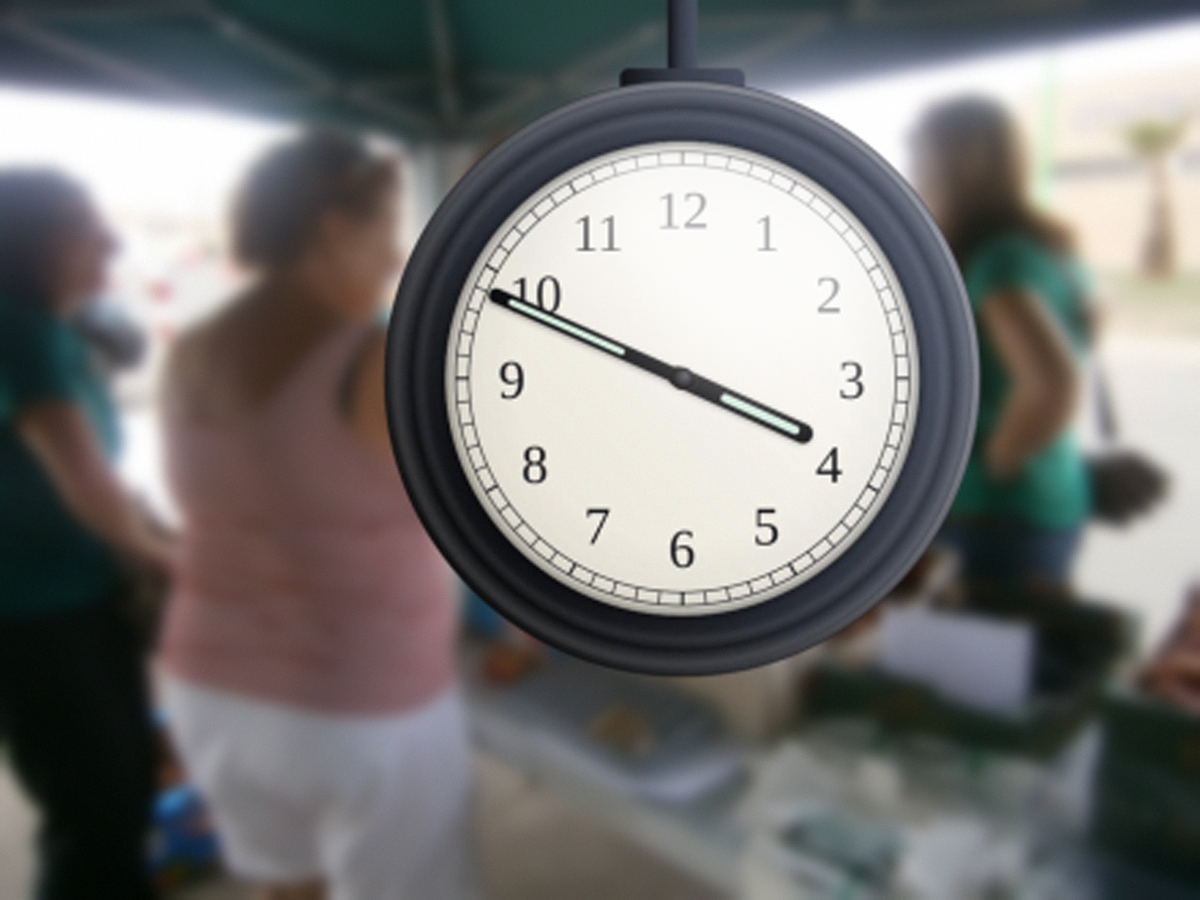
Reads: 3:49
